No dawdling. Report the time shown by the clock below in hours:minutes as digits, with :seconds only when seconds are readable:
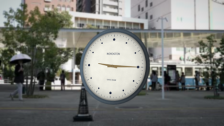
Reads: 9:15
